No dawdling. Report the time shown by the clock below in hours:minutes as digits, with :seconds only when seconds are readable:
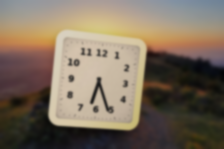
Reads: 6:26
